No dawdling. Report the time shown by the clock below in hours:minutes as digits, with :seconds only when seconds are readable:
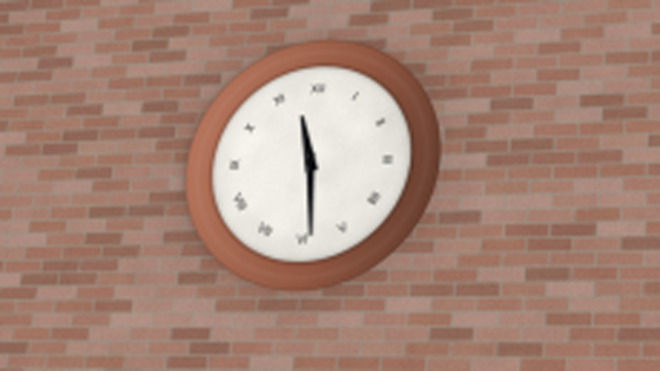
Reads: 11:29
